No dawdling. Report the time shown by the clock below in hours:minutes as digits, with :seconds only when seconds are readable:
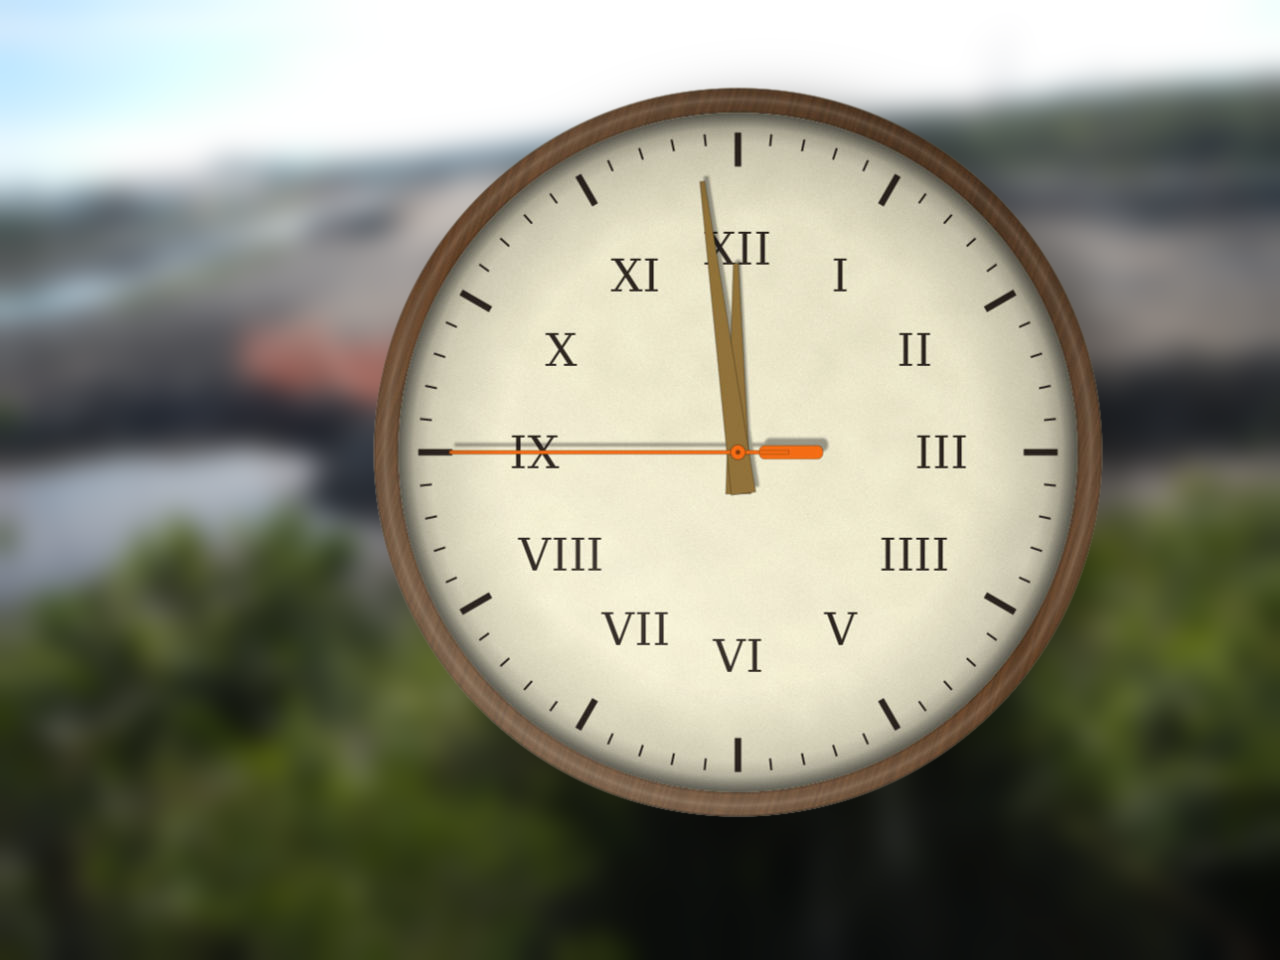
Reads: 11:58:45
